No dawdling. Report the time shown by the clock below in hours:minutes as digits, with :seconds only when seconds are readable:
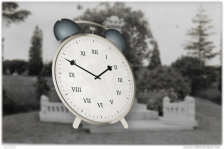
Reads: 1:49
